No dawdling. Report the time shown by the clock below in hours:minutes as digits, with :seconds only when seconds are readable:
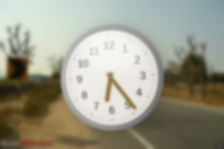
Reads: 6:24
